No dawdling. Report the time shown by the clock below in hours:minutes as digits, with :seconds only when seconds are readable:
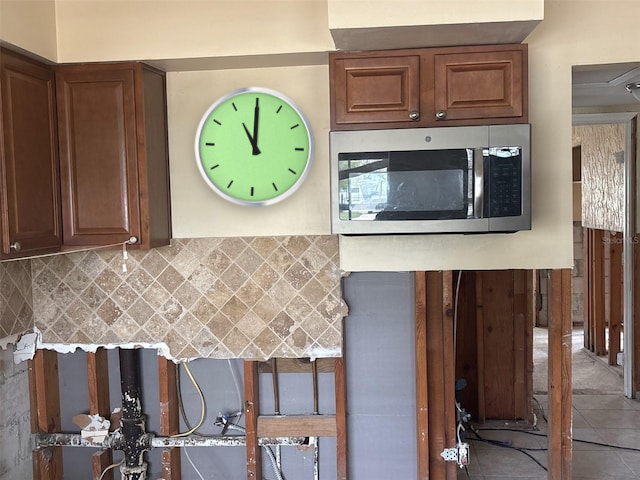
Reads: 11:00
